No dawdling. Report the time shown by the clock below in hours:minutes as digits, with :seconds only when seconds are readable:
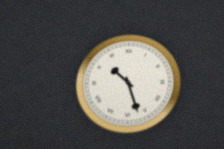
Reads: 10:27
